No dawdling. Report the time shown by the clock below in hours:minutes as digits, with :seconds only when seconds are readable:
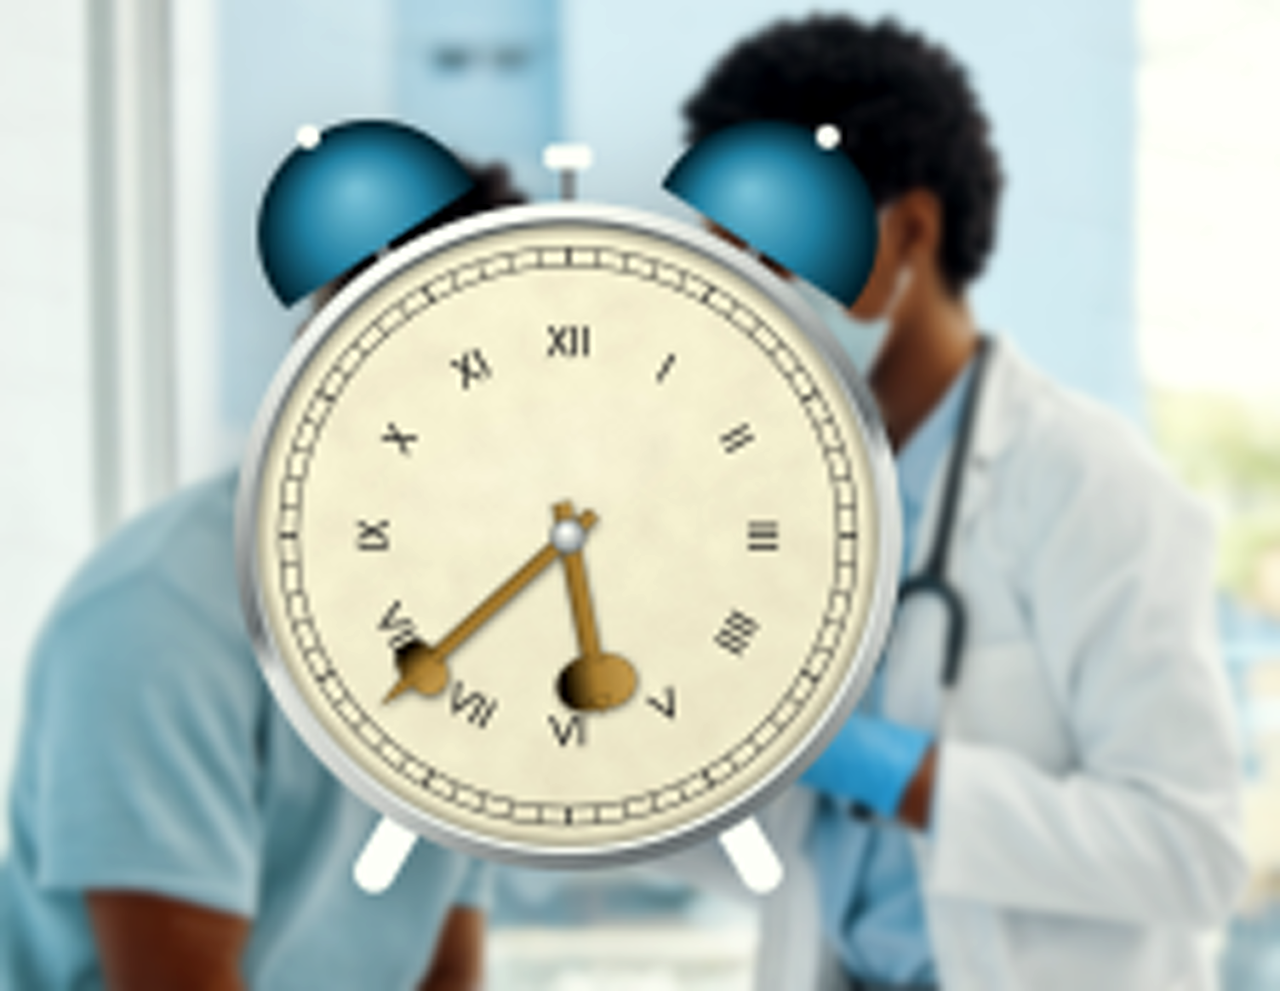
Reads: 5:38
